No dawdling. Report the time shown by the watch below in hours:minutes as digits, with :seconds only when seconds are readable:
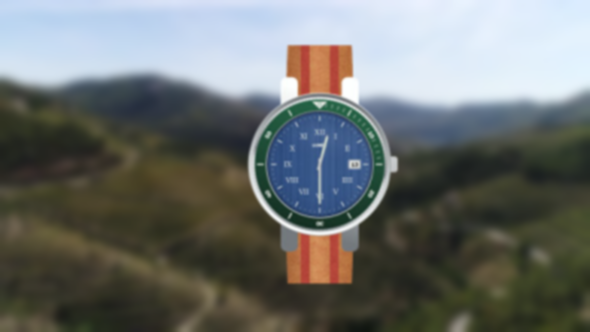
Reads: 12:30
